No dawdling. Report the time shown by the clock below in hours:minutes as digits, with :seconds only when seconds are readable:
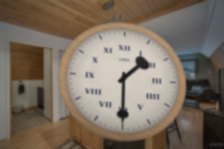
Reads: 1:30
